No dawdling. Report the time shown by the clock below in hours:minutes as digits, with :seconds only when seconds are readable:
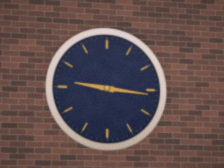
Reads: 9:16
